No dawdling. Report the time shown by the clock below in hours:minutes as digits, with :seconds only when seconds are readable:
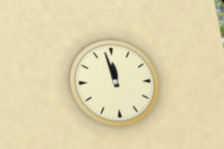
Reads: 11:58
